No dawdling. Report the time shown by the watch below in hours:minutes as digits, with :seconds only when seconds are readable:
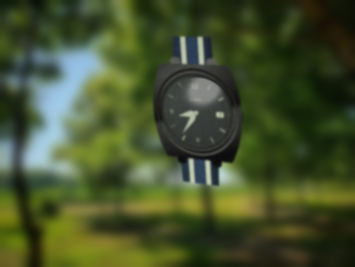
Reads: 8:36
